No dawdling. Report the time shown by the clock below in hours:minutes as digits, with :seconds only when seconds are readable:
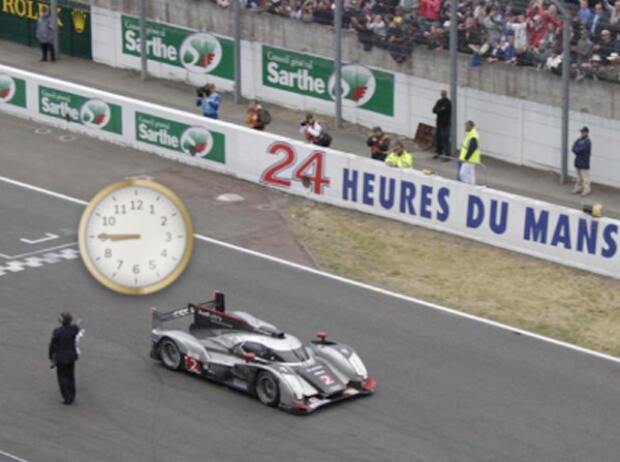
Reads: 8:45
